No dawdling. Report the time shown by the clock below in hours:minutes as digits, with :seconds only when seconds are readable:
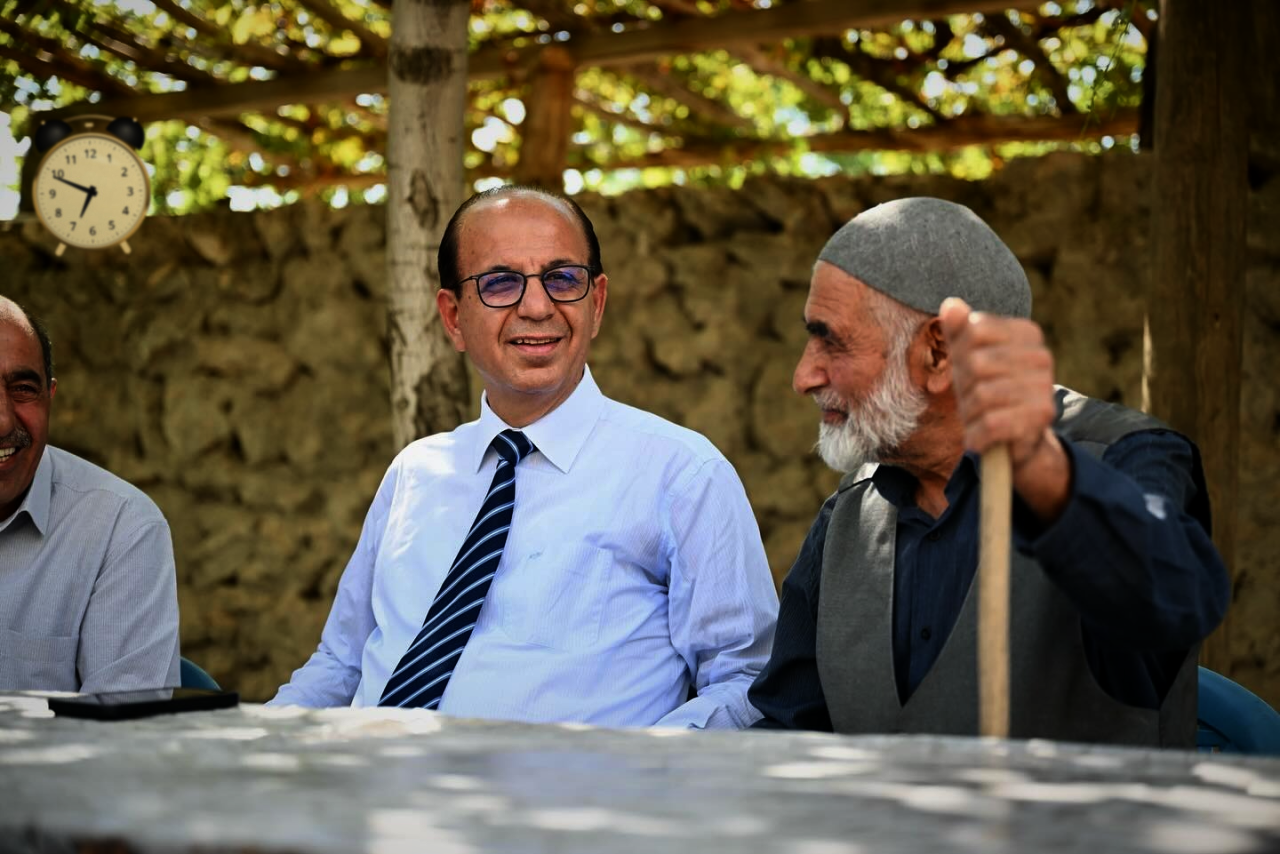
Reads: 6:49
